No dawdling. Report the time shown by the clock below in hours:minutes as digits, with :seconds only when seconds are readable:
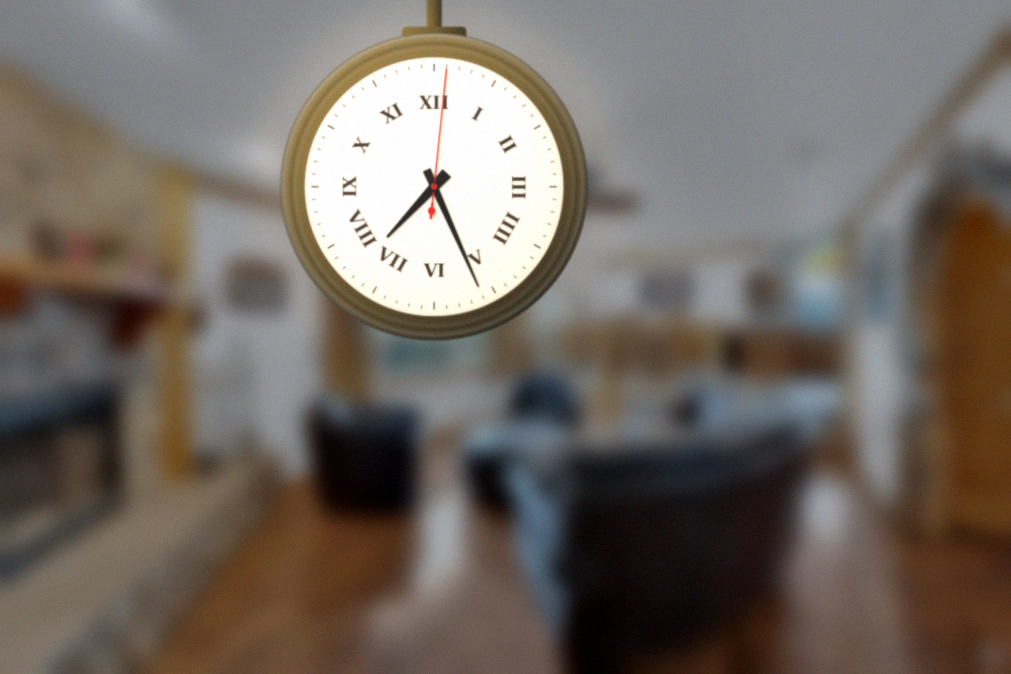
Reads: 7:26:01
